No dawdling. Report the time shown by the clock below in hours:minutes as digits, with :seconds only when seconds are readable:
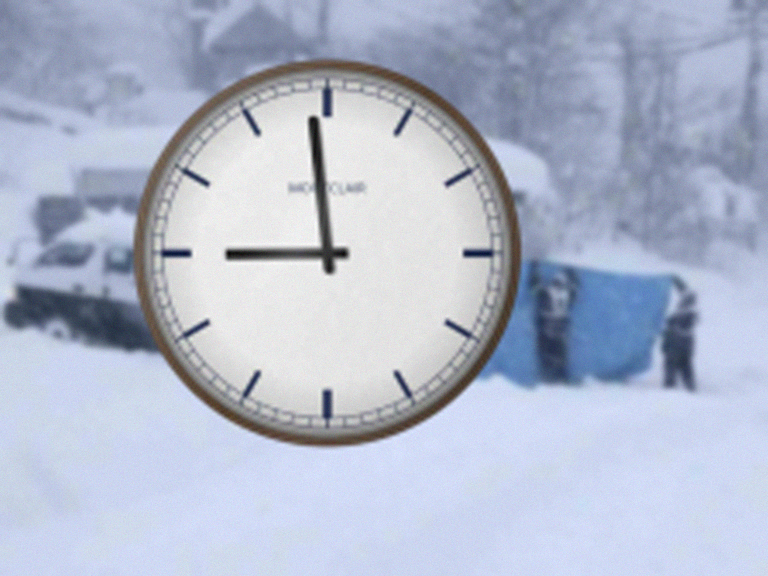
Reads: 8:59
